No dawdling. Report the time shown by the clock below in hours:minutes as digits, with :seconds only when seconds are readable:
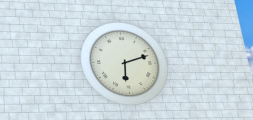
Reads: 6:12
